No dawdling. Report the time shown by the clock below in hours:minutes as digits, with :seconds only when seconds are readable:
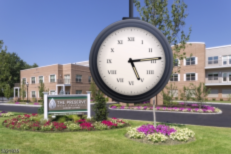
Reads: 5:14
